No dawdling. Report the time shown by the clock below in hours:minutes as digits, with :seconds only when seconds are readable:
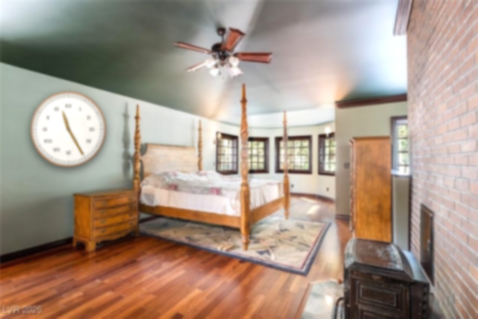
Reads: 11:25
